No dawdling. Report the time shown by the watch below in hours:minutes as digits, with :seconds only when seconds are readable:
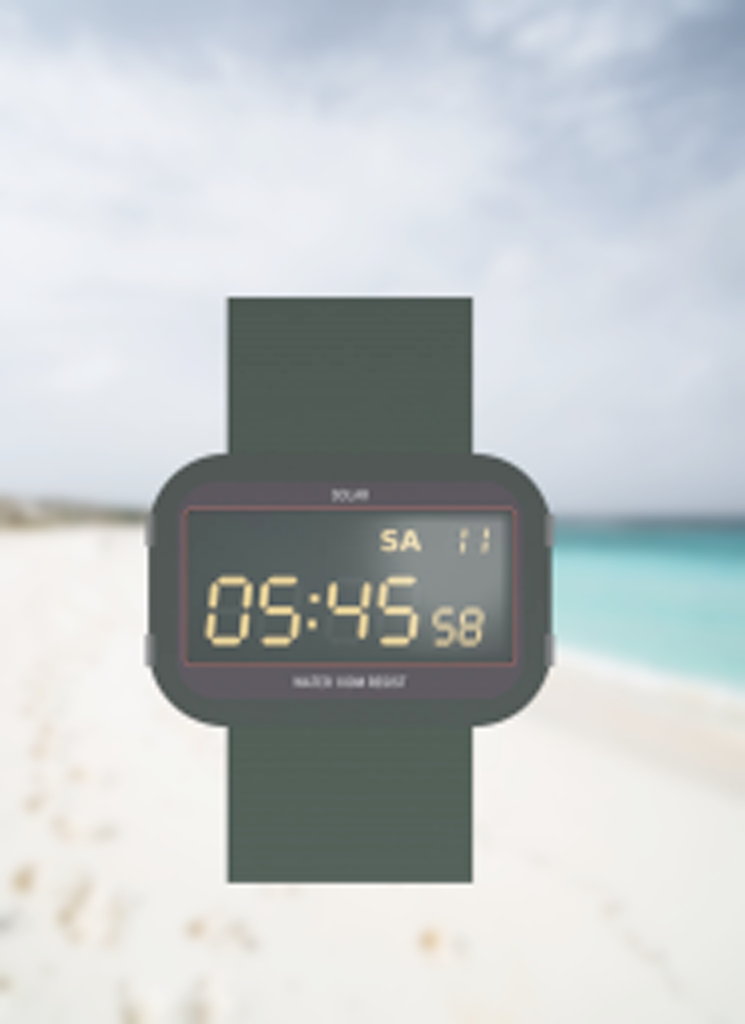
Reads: 5:45:58
